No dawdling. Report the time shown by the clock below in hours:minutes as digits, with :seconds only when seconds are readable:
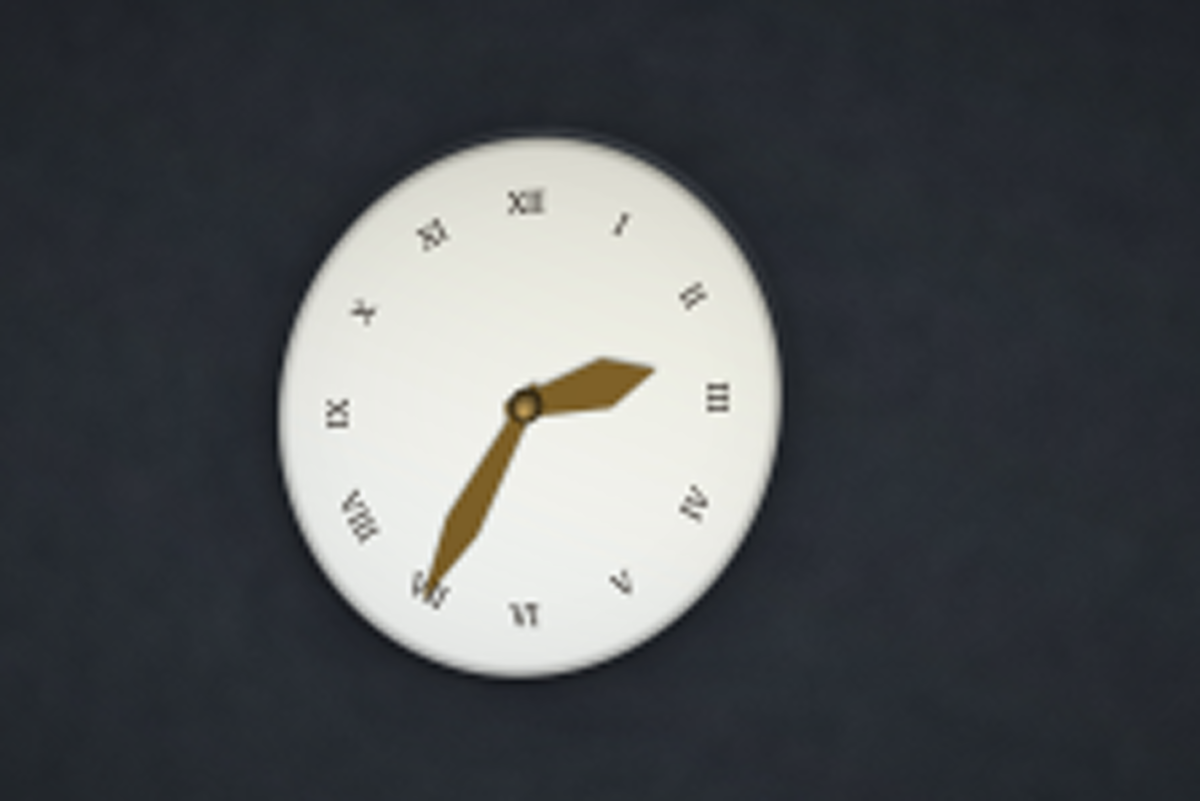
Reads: 2:35
